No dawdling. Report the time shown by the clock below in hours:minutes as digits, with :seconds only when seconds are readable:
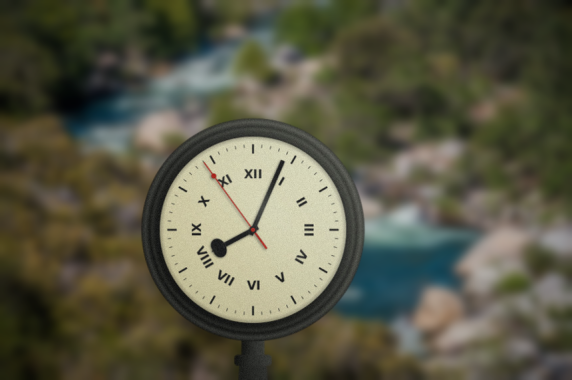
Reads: 8:03:54
